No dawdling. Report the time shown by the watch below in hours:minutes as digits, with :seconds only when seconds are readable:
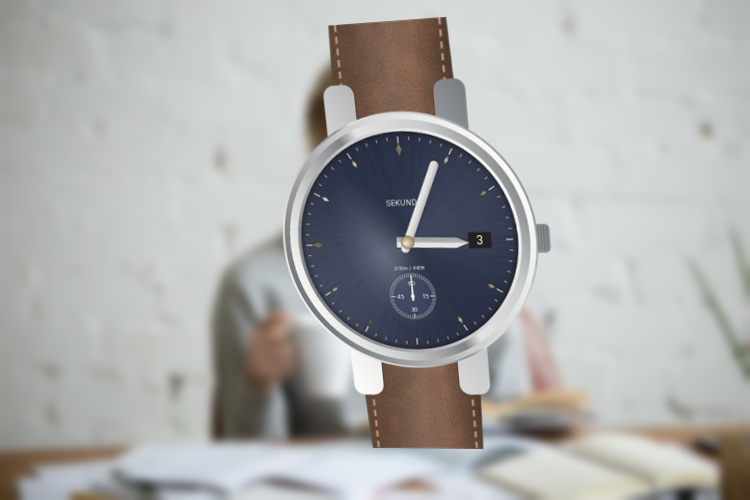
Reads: 3:04
